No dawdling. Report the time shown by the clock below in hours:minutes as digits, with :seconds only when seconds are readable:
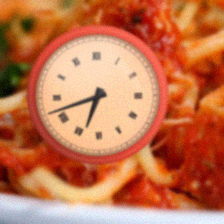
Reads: 6:42
